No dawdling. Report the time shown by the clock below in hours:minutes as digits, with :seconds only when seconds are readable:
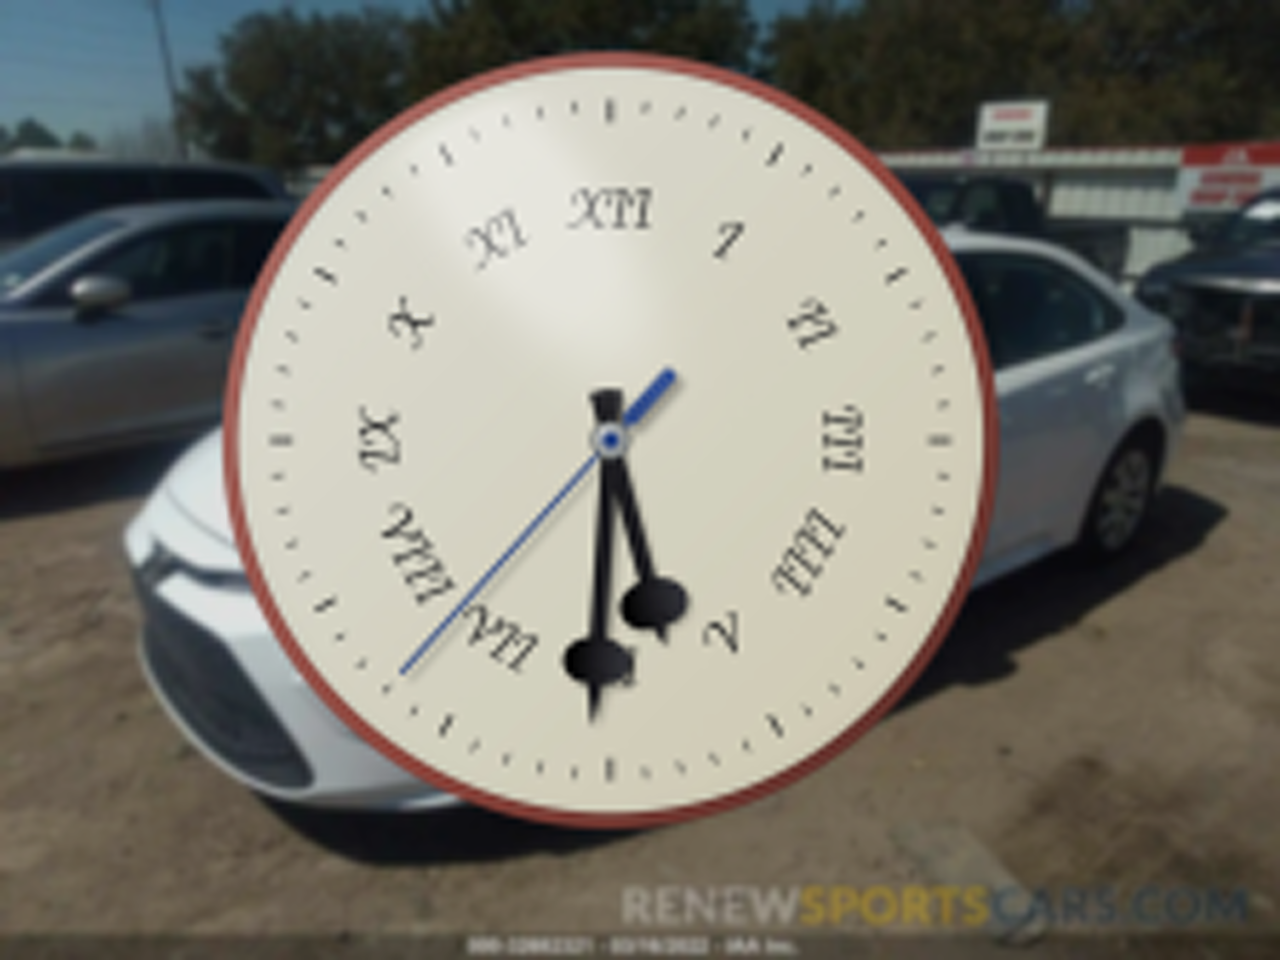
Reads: 5:30:37
